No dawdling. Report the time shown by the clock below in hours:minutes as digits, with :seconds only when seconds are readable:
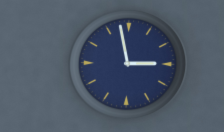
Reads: 2:58
